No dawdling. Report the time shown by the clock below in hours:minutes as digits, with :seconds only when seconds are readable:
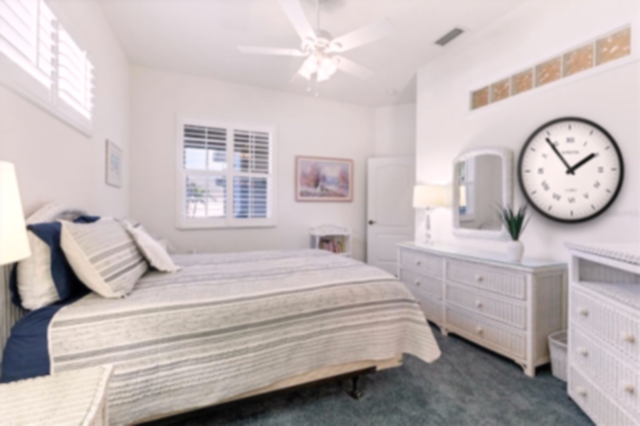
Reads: 1:54
